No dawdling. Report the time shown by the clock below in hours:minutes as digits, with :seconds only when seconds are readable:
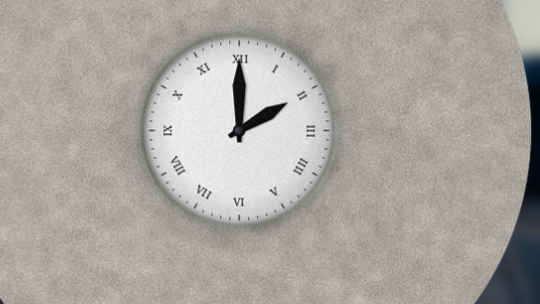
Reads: 2:00
